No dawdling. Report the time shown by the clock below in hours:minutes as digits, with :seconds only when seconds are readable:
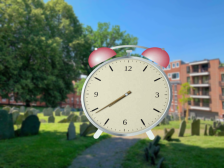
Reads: 7:39
